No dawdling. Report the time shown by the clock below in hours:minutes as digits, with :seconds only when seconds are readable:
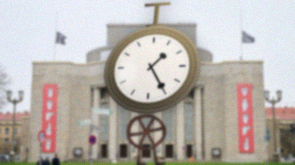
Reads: 1:25
